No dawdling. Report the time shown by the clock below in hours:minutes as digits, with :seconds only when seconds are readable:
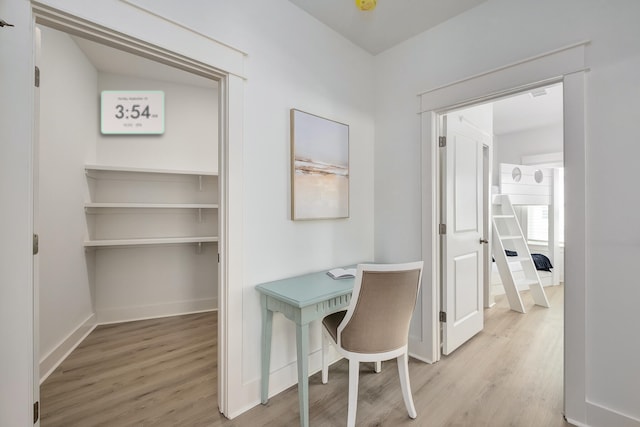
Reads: 3:54
